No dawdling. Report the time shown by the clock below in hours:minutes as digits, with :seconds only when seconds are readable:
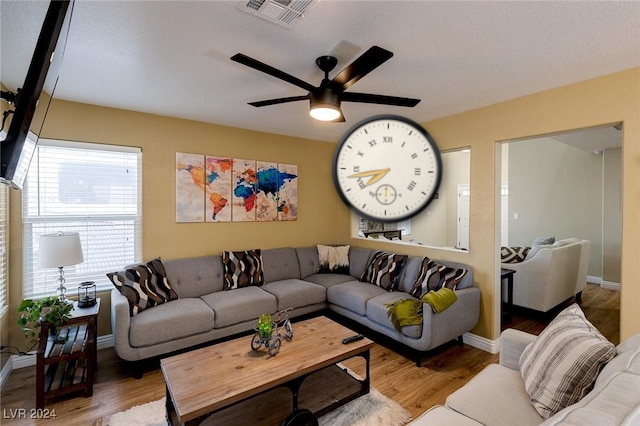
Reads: 7:43
